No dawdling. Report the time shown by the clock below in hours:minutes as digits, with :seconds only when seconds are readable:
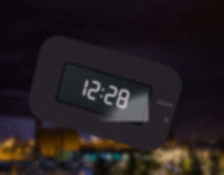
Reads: 12:28
